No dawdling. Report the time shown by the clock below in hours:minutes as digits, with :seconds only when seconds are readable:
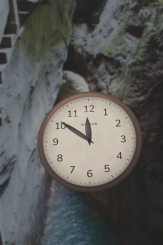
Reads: 11:51
